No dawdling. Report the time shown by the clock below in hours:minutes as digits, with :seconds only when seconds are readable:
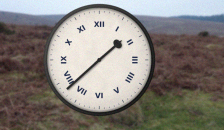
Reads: 1:38
